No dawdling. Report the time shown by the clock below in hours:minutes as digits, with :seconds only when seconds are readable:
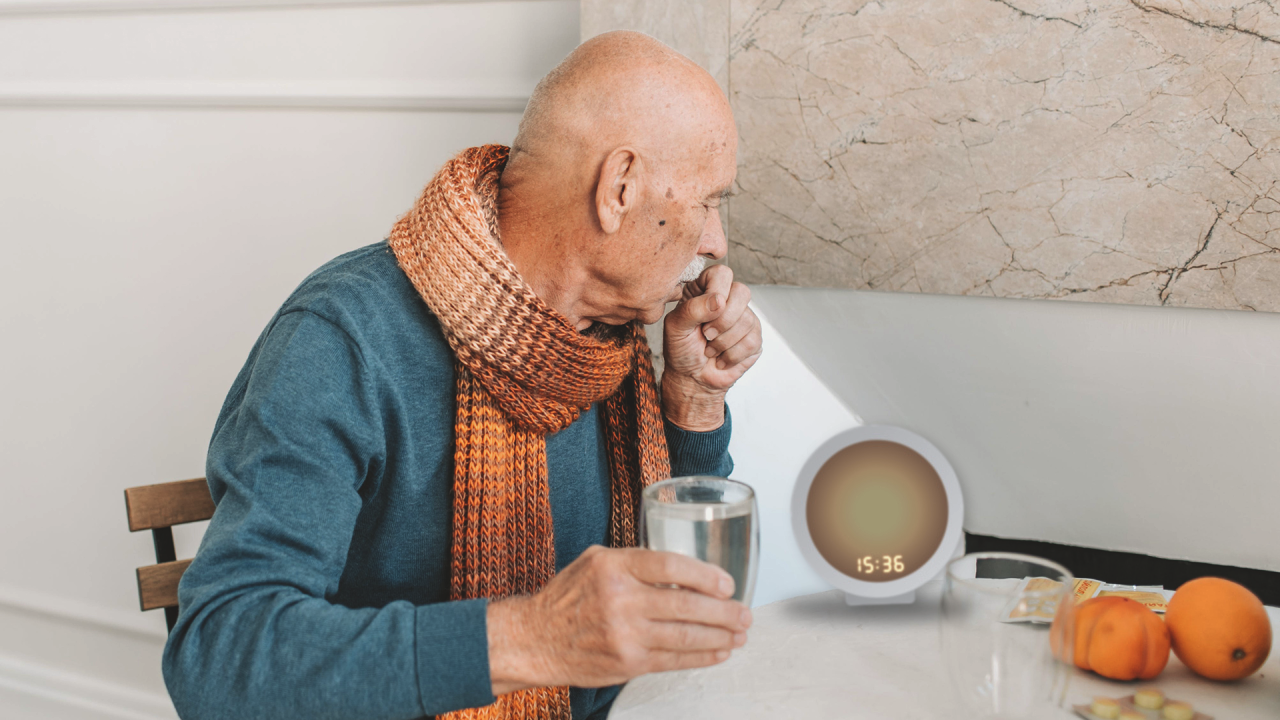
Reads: 15:36
